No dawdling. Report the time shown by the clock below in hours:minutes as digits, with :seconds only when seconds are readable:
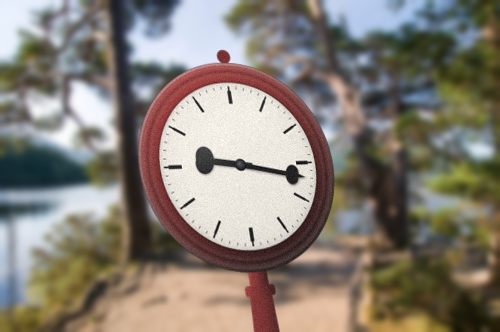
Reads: 9:17
